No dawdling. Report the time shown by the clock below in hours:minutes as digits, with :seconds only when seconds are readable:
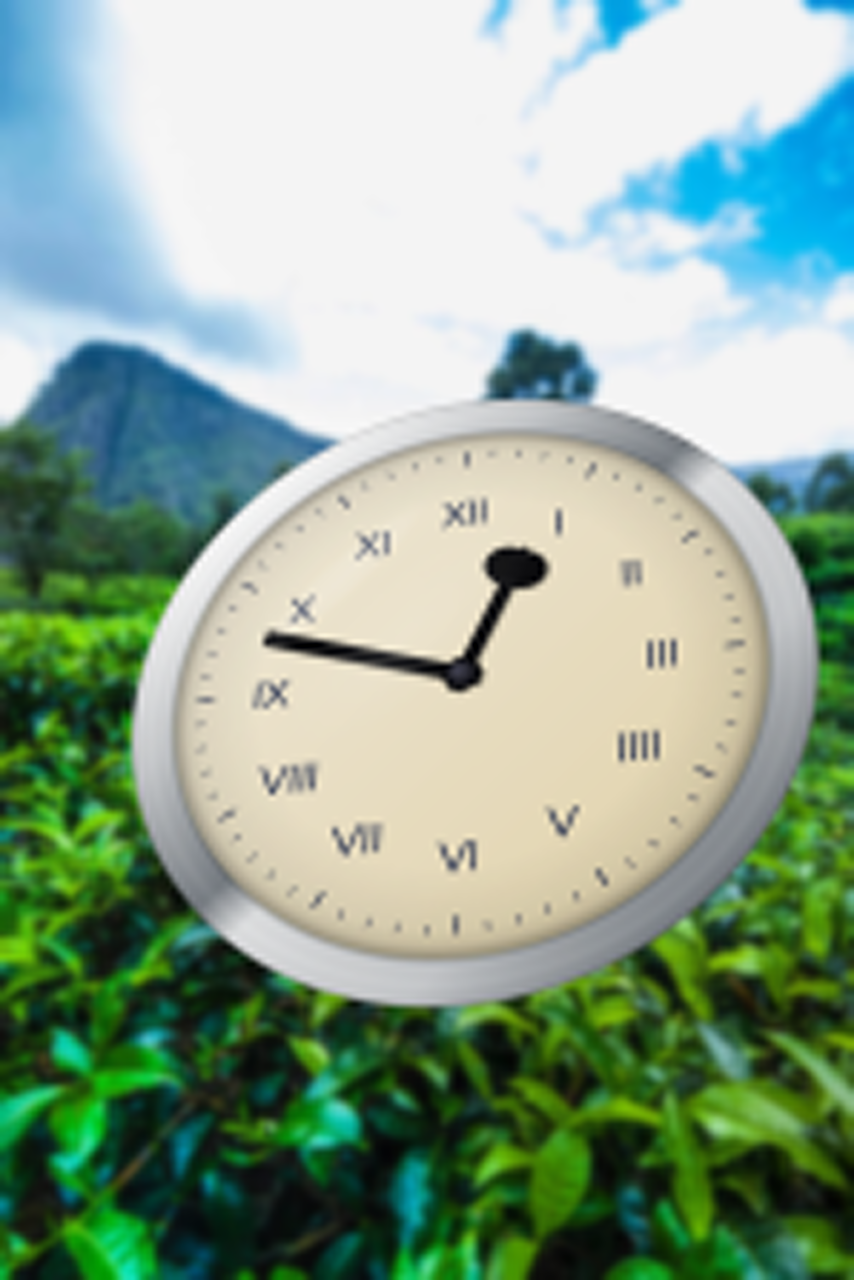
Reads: 12:48
